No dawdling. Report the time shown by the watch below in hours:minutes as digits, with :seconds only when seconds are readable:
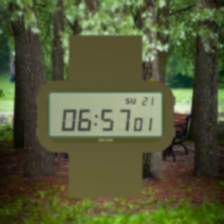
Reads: 6:57:01
